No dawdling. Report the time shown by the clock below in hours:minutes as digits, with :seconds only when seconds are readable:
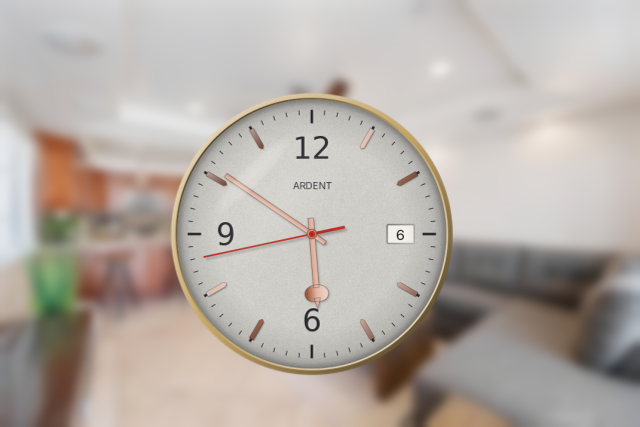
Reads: 5:50:43
